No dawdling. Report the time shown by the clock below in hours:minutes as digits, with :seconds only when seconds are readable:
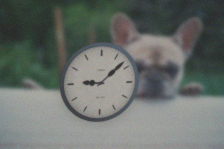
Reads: 9:08
